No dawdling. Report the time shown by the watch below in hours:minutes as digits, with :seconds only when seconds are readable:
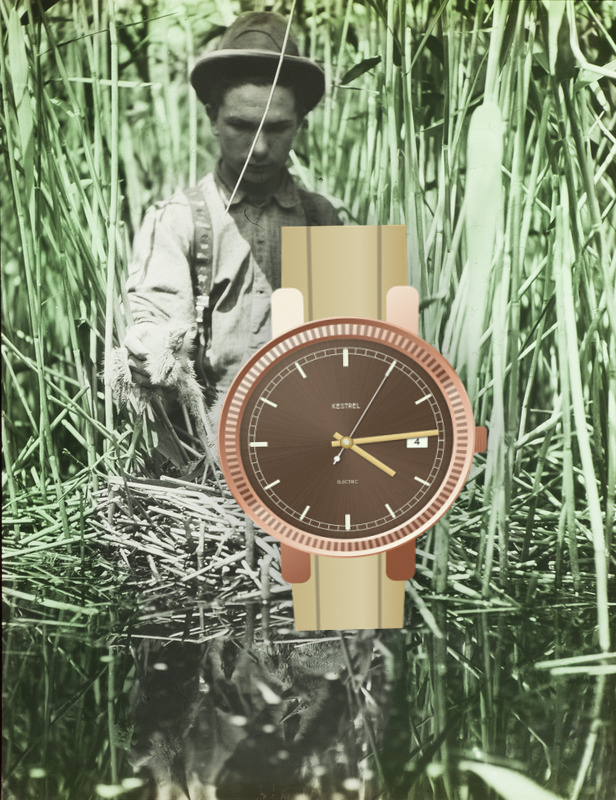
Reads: 4:14:05
